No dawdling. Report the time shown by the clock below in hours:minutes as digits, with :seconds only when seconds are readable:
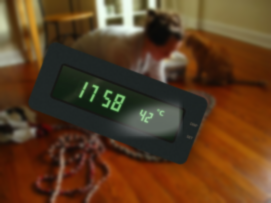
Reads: 17:58
